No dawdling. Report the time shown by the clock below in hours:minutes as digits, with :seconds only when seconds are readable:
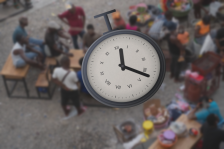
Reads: 12:22
